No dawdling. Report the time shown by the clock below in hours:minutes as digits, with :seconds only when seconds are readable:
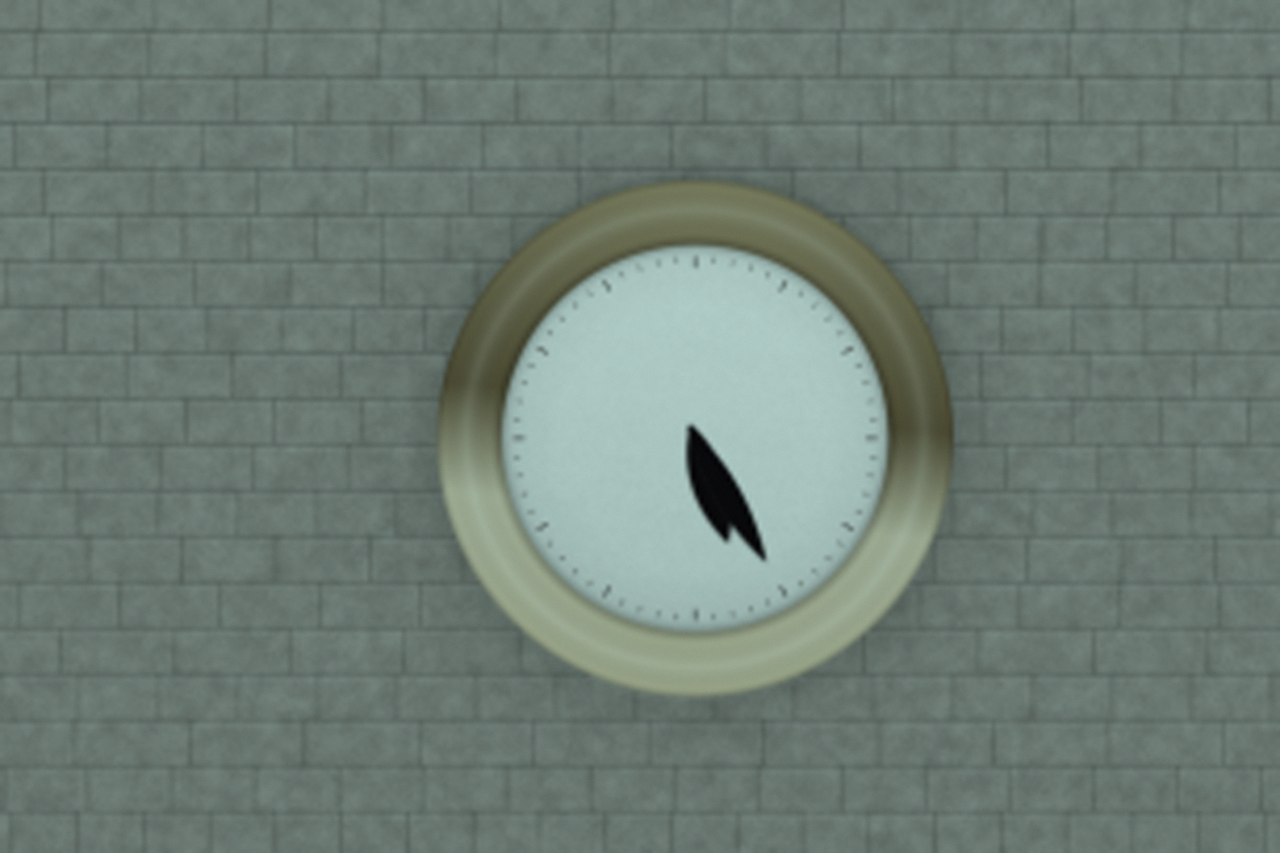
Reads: 5:25
